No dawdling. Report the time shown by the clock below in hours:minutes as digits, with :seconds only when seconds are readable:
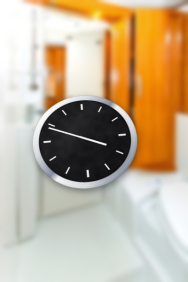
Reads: 3:49
